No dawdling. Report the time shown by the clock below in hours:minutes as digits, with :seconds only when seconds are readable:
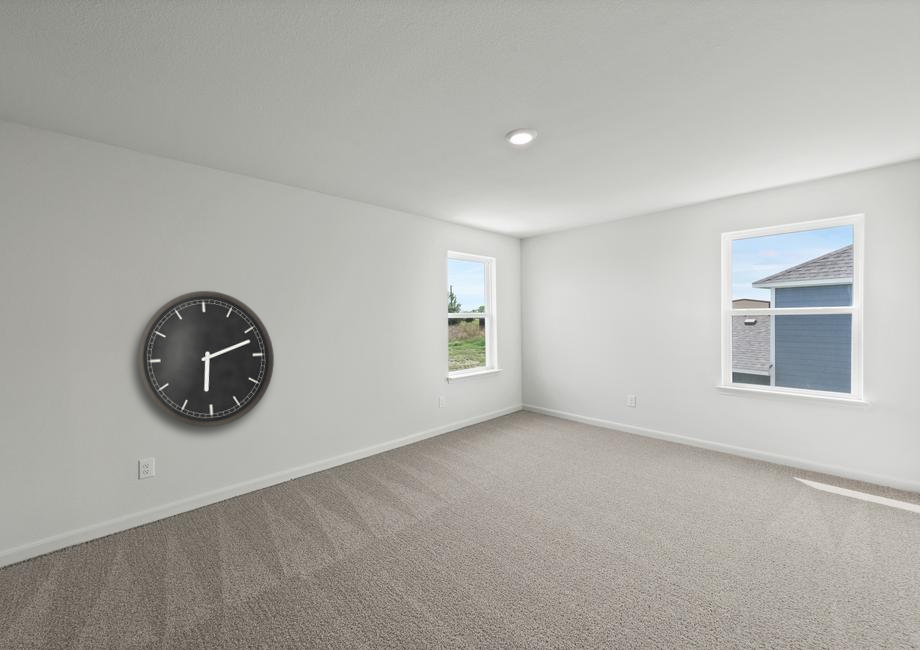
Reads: 6:12
